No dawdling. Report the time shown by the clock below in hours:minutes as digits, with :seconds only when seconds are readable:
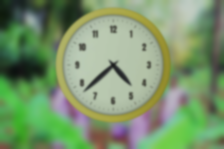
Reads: 4:38
